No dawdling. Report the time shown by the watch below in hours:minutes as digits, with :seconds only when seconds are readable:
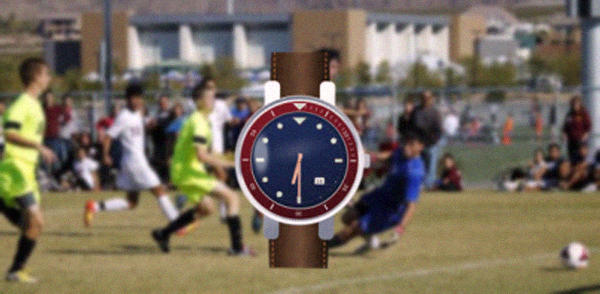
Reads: 6:30
